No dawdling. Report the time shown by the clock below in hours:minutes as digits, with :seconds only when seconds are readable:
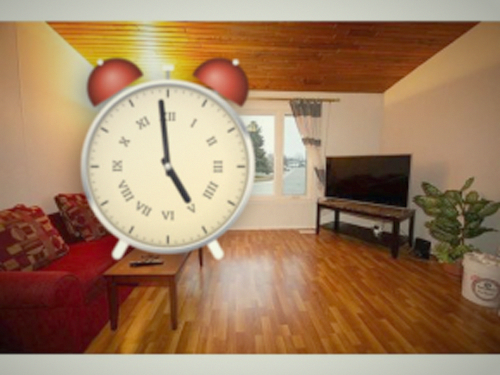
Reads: 4:59
